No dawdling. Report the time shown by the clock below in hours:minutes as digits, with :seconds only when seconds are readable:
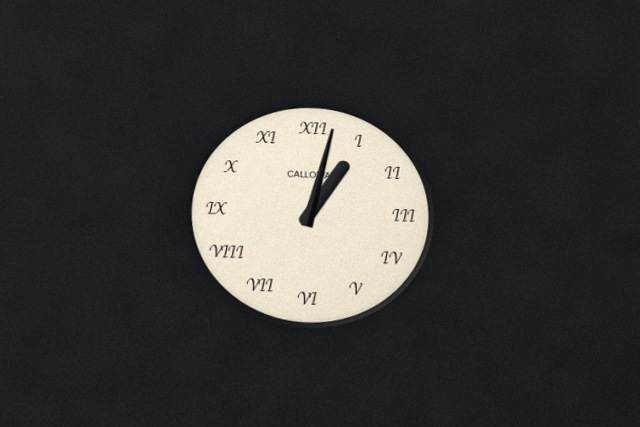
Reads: 1:02
